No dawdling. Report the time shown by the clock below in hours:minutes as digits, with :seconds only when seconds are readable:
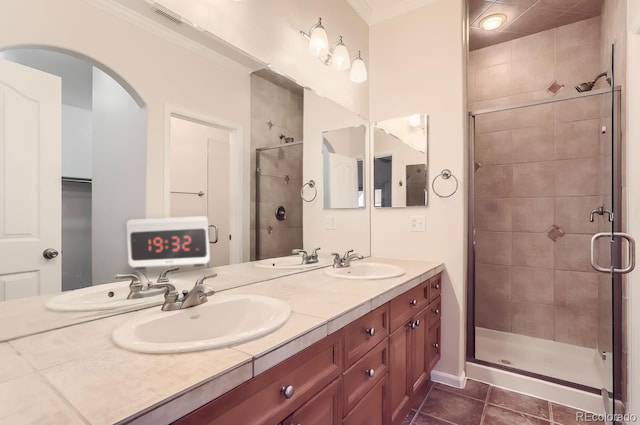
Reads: 19:32
